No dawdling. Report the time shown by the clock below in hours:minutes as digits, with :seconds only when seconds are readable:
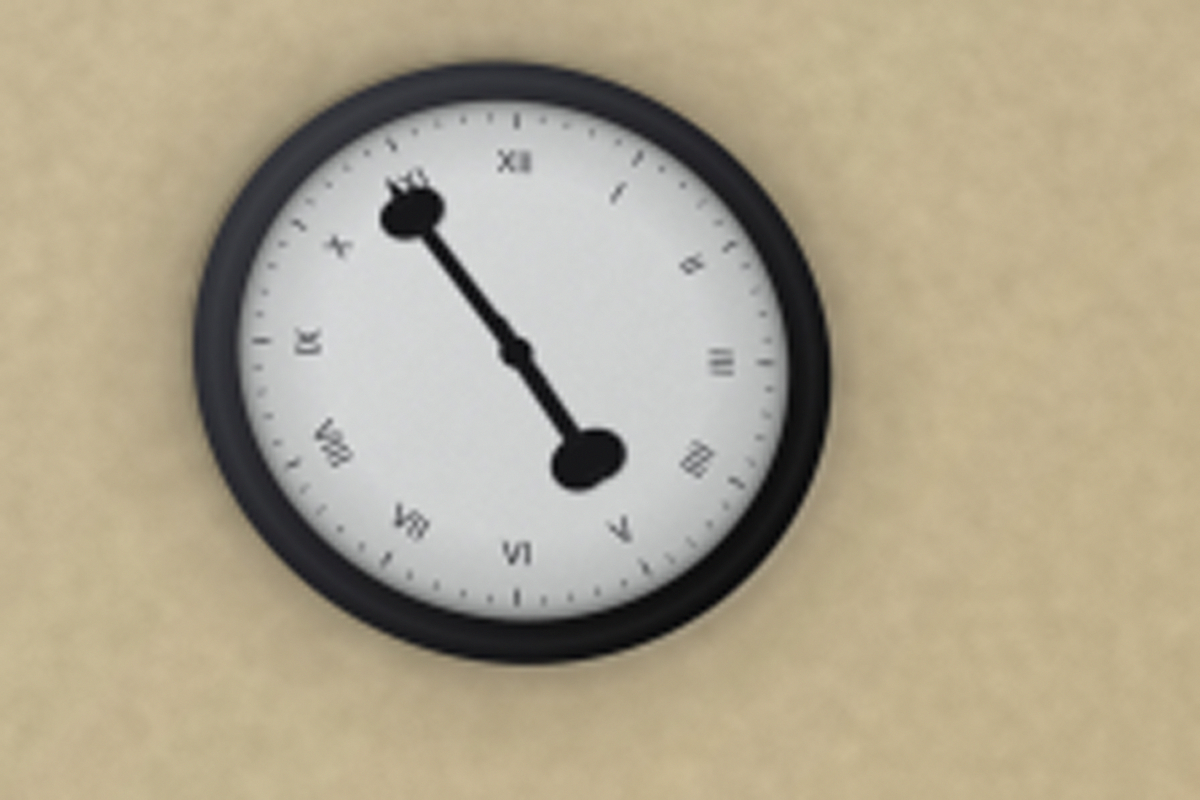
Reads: 4:54
